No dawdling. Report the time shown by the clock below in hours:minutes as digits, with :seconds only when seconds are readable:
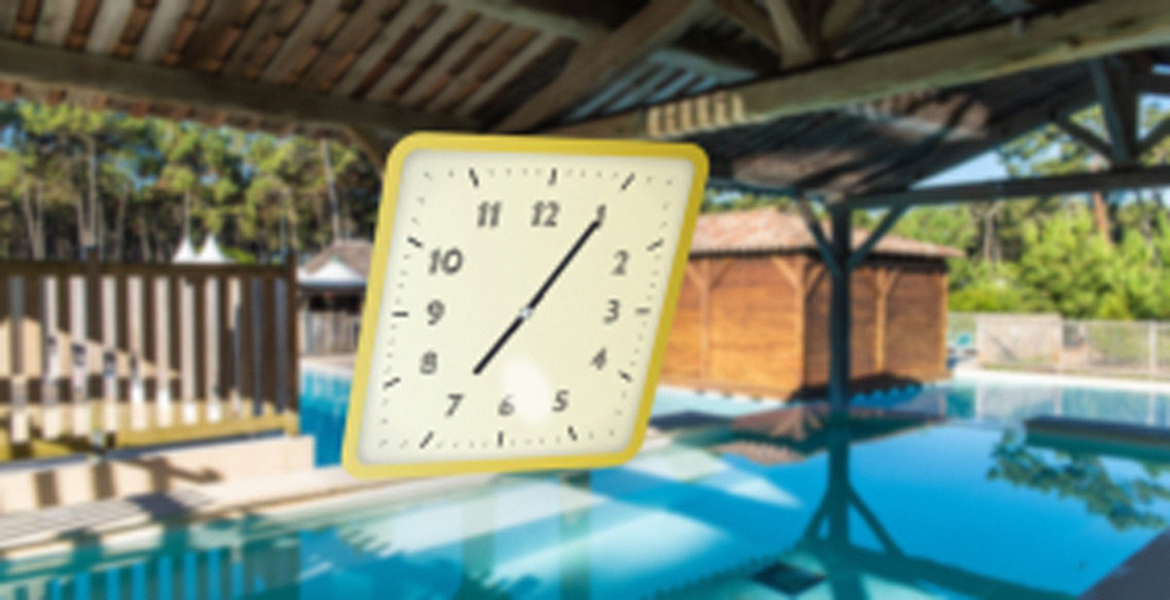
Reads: 7:05
